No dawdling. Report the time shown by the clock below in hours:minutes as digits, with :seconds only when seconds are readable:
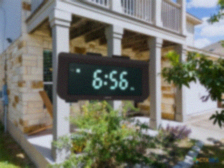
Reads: 6:56
